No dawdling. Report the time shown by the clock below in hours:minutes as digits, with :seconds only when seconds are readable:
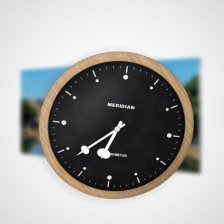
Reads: 6:38
